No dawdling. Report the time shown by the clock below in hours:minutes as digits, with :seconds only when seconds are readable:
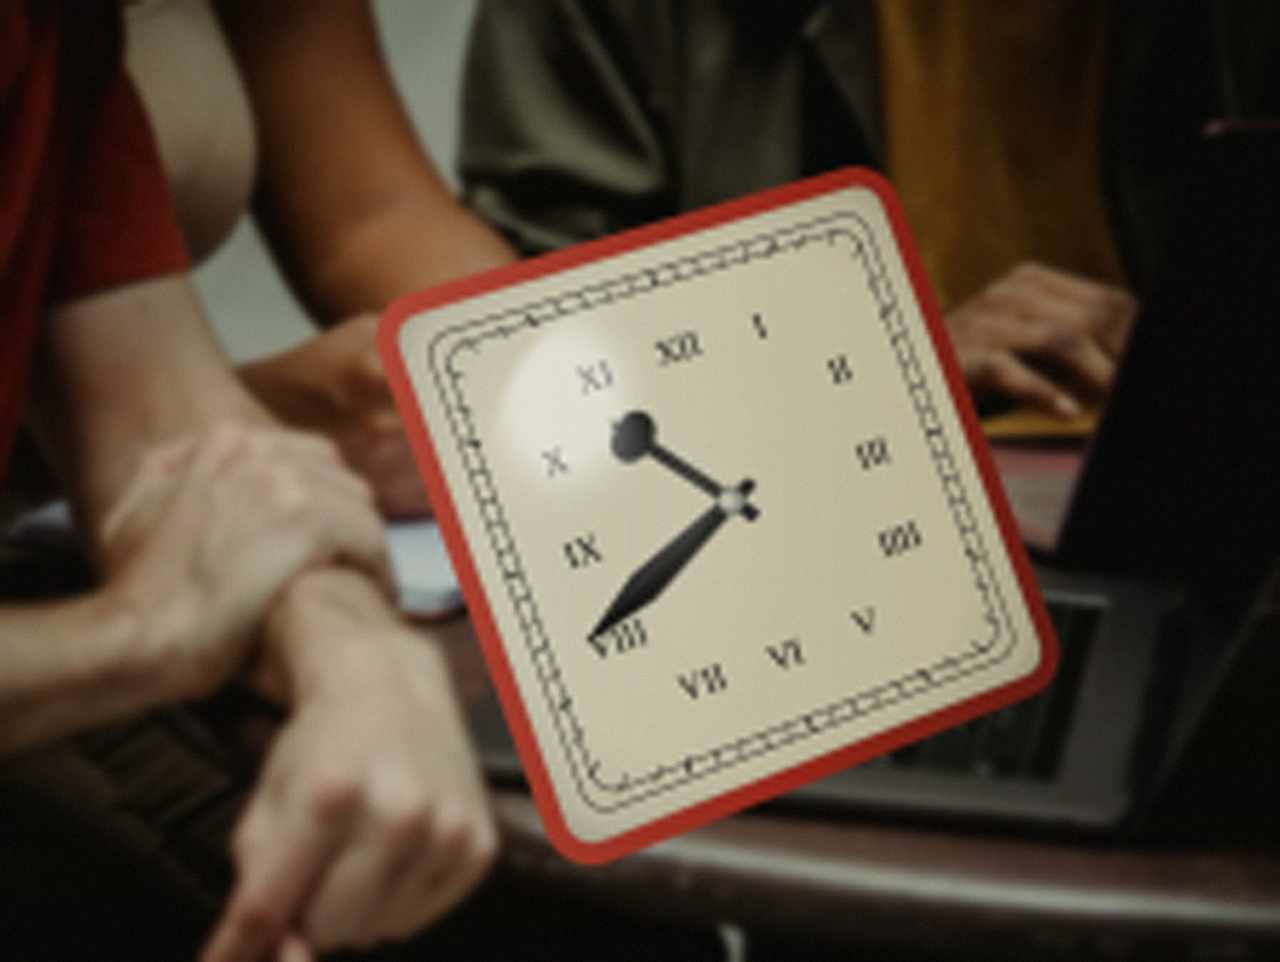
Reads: 10:41
